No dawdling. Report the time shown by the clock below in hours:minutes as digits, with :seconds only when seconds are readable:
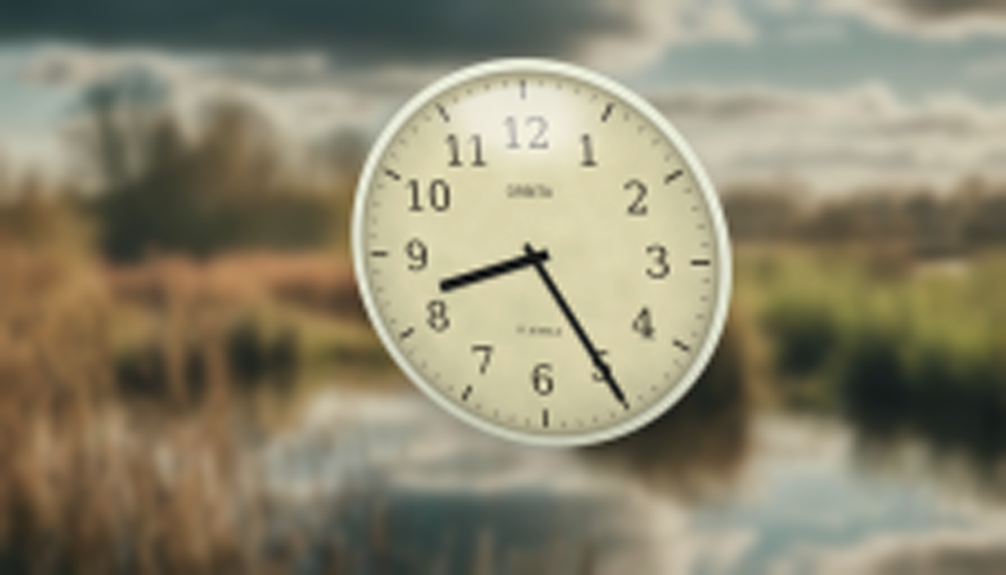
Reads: 8:25
